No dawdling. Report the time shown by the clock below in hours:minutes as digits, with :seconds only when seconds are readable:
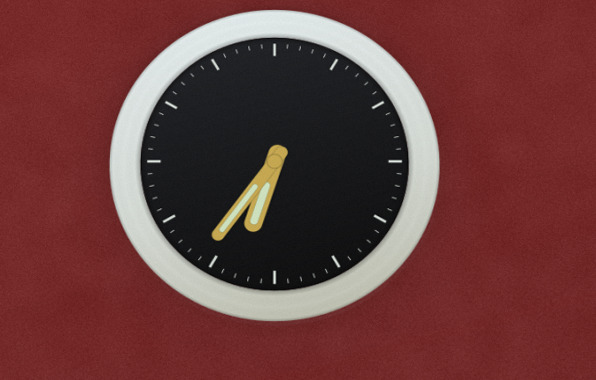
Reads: 6:36
